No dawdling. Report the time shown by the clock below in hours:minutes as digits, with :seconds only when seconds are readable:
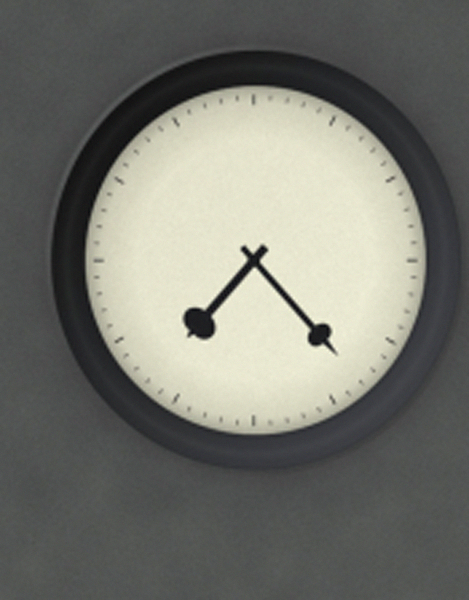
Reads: 7:23
